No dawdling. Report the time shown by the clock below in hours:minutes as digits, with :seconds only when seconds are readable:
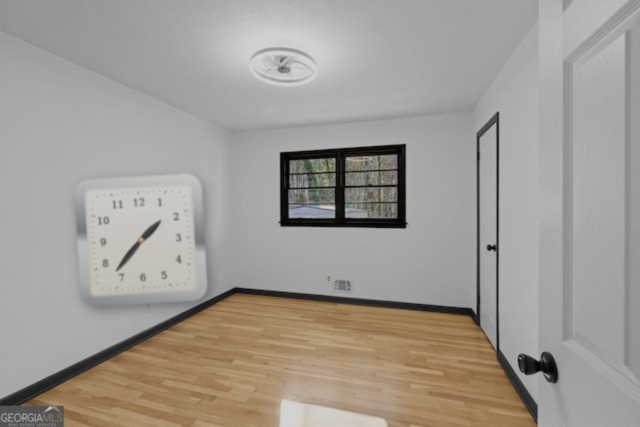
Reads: 1:37
